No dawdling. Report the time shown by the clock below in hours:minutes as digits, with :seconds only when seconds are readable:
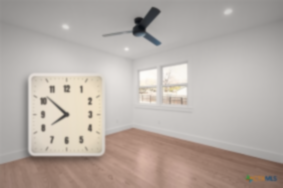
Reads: 7:52
